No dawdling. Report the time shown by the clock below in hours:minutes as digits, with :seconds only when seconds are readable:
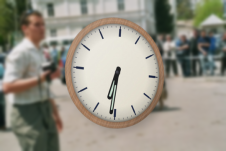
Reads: 6:31
